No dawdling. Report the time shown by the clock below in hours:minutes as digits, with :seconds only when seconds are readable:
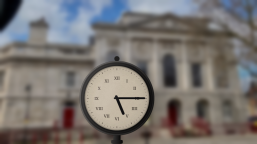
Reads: 5:15
